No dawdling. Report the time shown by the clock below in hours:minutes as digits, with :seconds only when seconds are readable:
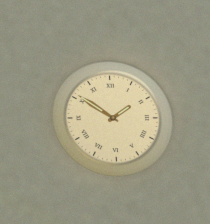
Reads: 1:51
